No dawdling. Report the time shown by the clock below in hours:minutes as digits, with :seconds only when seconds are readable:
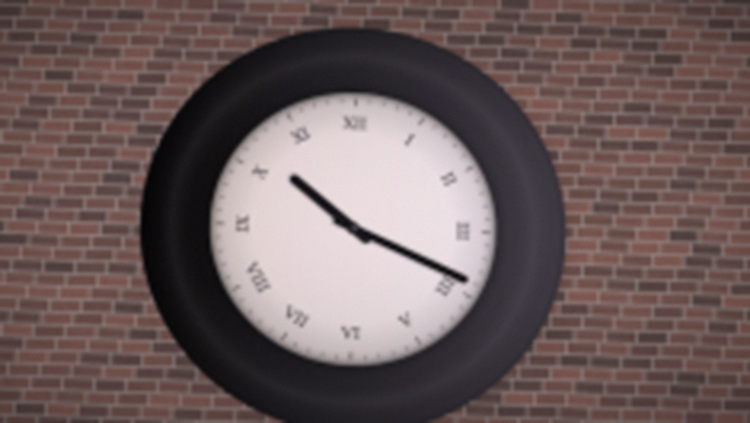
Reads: 10:19
